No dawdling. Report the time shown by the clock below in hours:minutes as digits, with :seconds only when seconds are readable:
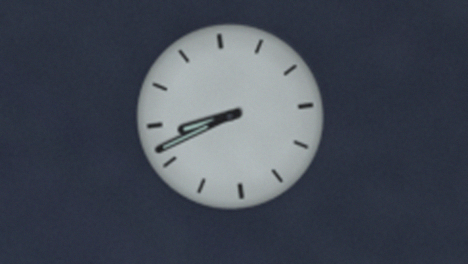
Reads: 8:42
